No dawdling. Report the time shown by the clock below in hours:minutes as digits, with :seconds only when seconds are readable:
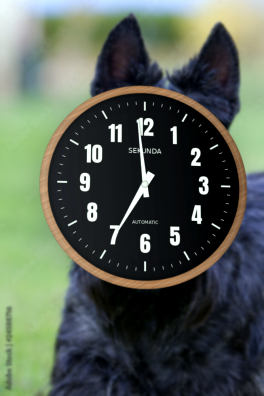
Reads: 6:59
